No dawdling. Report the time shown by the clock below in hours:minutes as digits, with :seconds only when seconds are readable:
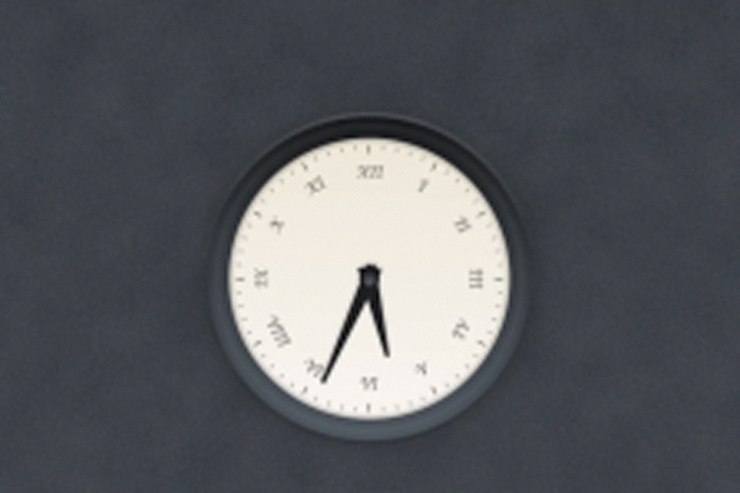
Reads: 5:34
